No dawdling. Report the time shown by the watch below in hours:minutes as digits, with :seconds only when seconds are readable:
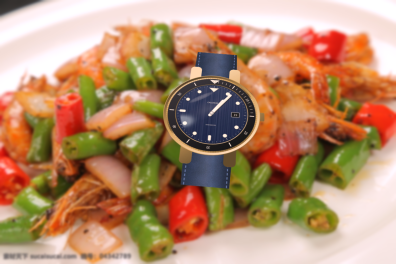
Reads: 1:06
